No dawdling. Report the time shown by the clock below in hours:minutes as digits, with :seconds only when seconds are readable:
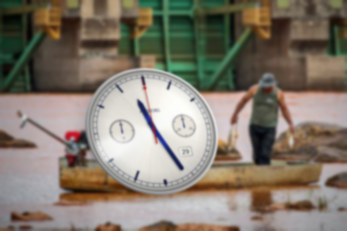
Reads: 11:26
